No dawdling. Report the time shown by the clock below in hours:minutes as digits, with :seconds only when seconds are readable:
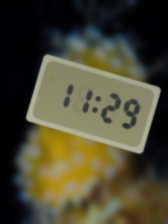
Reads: 11:29
